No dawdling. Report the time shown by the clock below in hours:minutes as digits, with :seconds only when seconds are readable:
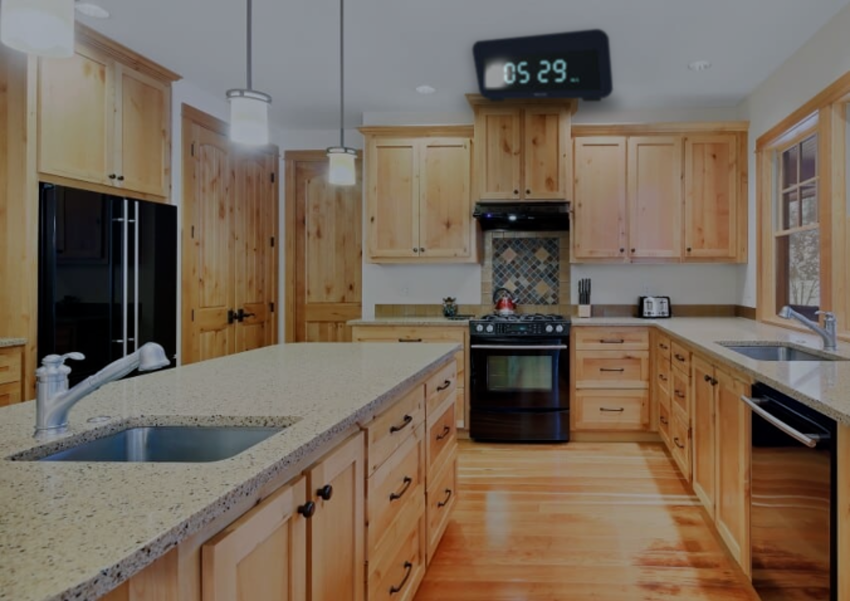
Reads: 5:29
